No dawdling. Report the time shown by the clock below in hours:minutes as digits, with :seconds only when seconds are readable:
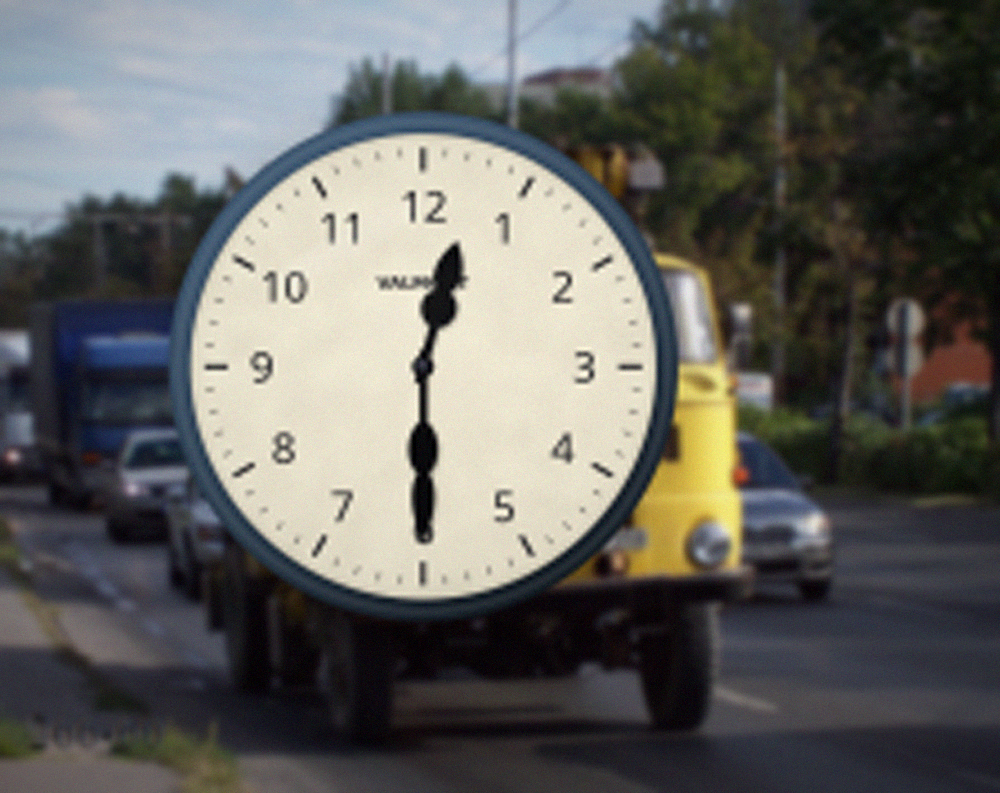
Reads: 12:30
